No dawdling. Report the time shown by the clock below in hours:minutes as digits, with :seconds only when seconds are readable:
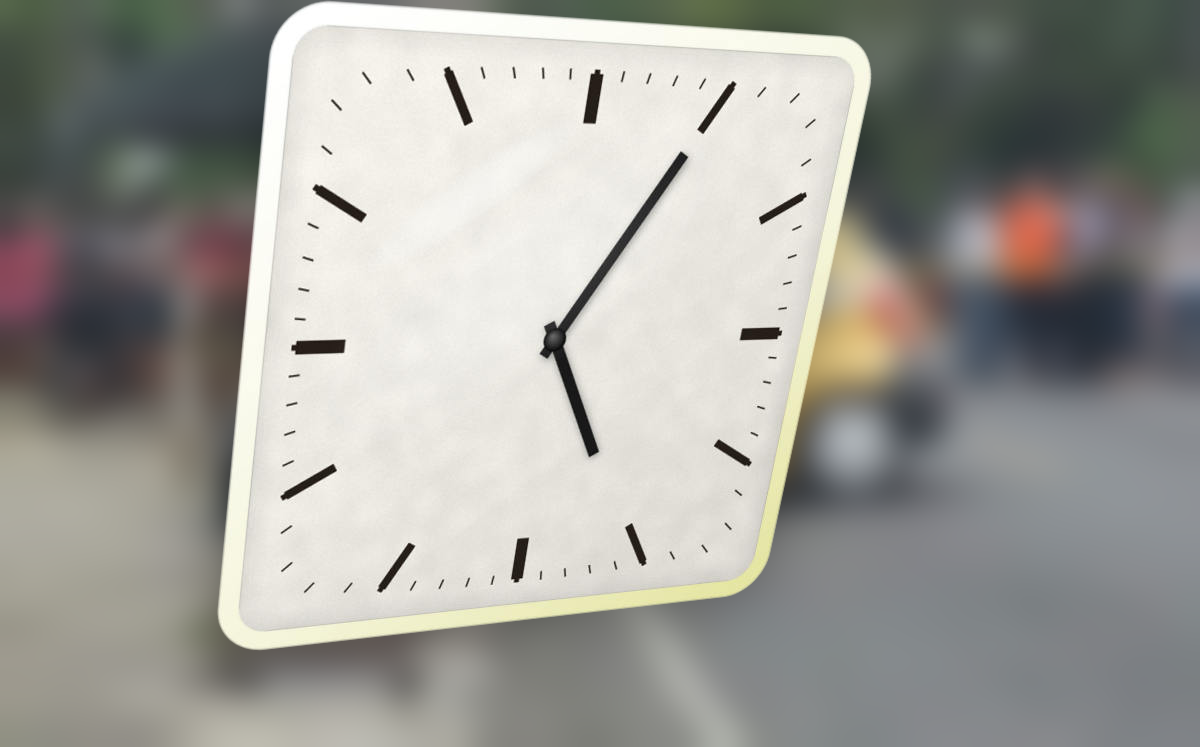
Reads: 5:05
